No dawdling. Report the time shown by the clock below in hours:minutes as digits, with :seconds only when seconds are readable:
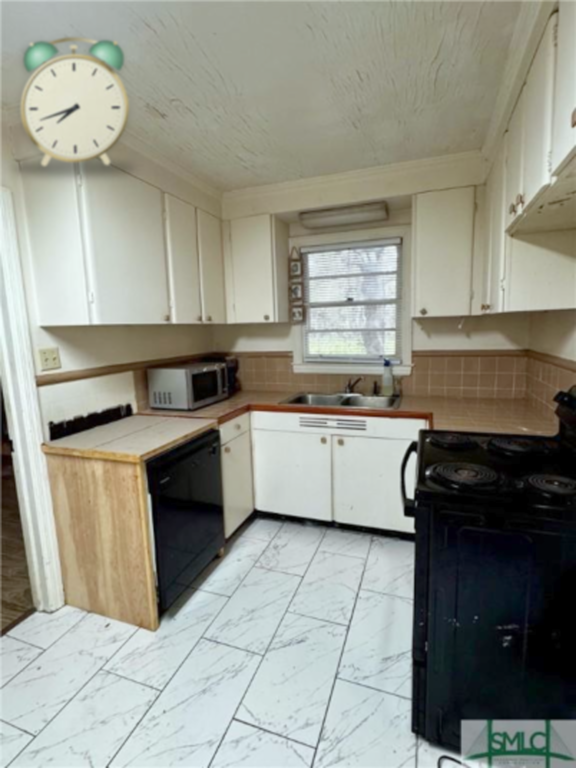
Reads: 7:42
